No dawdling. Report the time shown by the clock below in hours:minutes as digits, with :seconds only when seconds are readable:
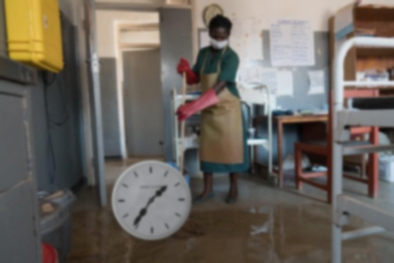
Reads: 1:36
